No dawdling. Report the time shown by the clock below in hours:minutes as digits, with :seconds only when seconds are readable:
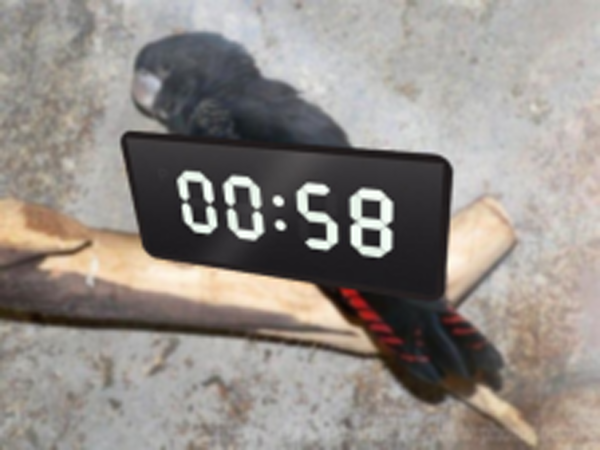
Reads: 0:58
